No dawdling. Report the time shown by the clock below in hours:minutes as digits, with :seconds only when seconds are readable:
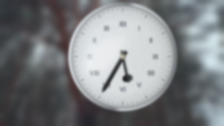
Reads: 5:35
